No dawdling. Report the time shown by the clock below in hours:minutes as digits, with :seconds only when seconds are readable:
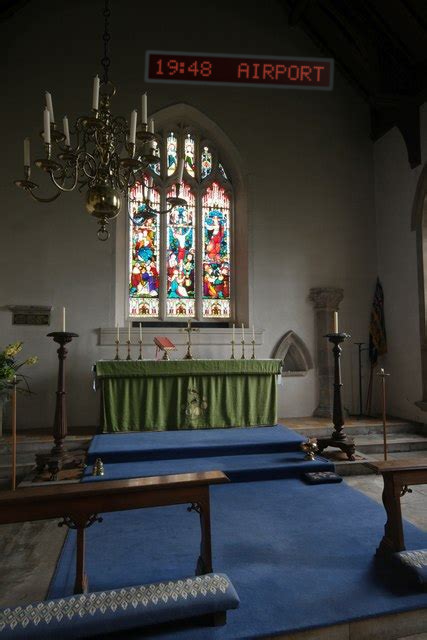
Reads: 19:48
